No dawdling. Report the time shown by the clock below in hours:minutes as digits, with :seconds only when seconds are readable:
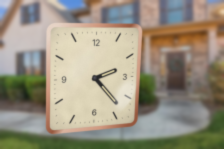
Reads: 2:23
